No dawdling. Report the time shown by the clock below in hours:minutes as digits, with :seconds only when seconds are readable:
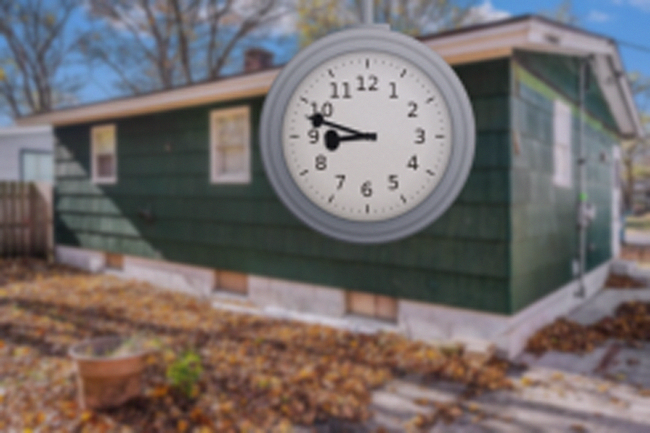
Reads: 8:48
